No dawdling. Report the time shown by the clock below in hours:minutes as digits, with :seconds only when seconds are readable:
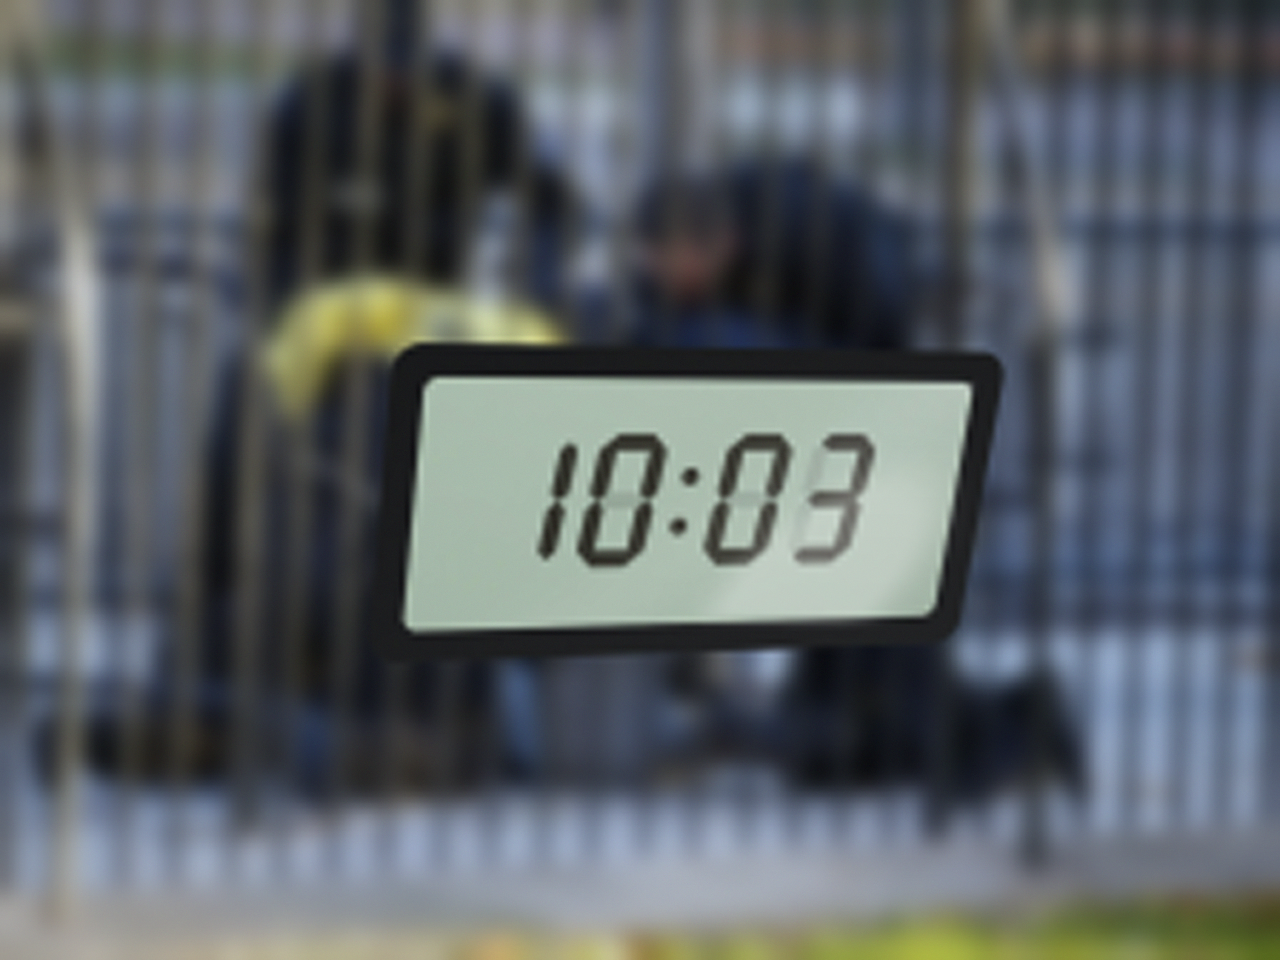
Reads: 10:03
